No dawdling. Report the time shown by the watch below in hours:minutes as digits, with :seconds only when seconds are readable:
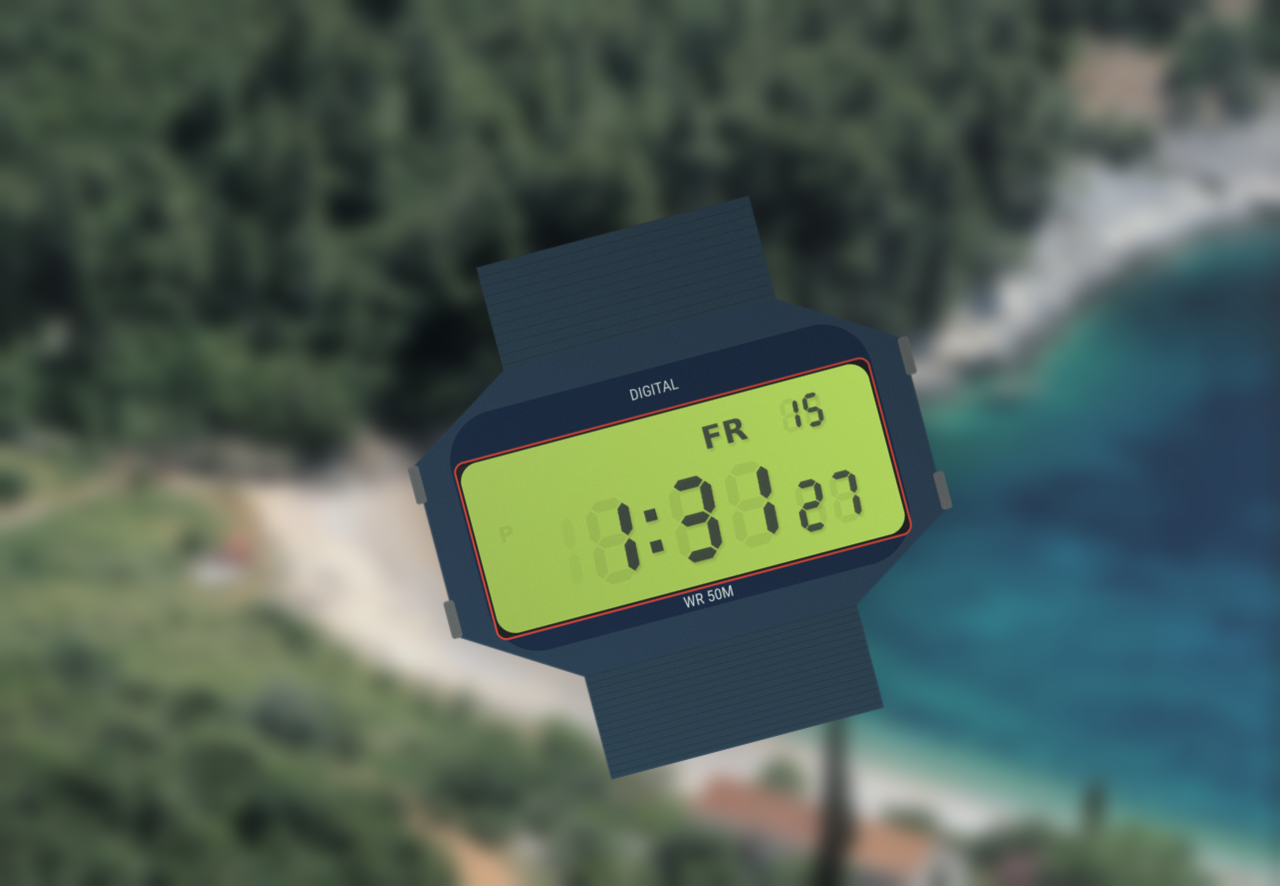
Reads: 1:31:27
